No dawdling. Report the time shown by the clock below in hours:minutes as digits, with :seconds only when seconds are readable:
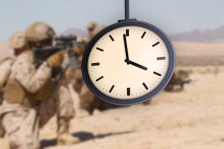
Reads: 3:59
